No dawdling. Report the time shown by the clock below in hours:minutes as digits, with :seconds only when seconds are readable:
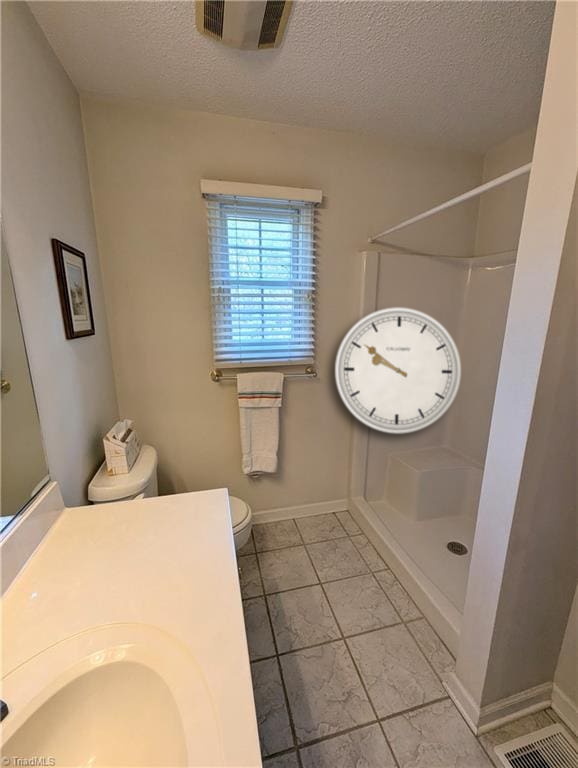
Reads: 9:51
